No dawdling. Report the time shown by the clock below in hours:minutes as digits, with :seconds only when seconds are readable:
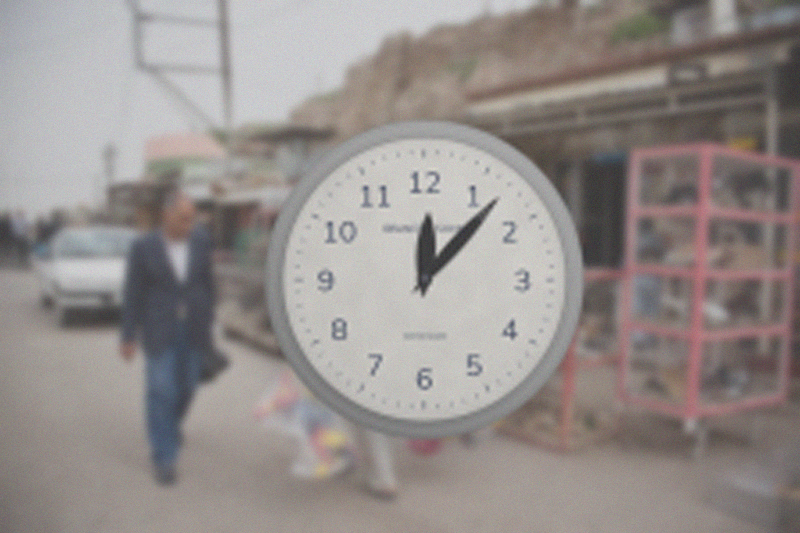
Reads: 12:07
